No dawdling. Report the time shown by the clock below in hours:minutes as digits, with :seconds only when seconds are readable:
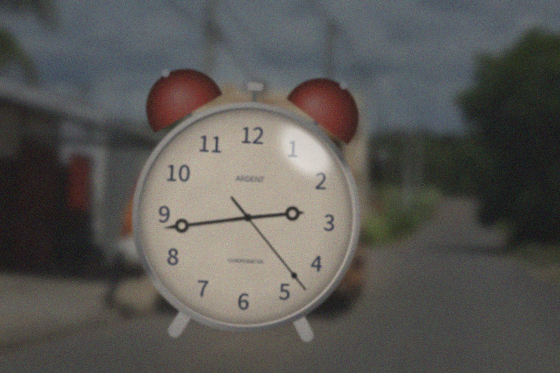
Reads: 2:43:23
